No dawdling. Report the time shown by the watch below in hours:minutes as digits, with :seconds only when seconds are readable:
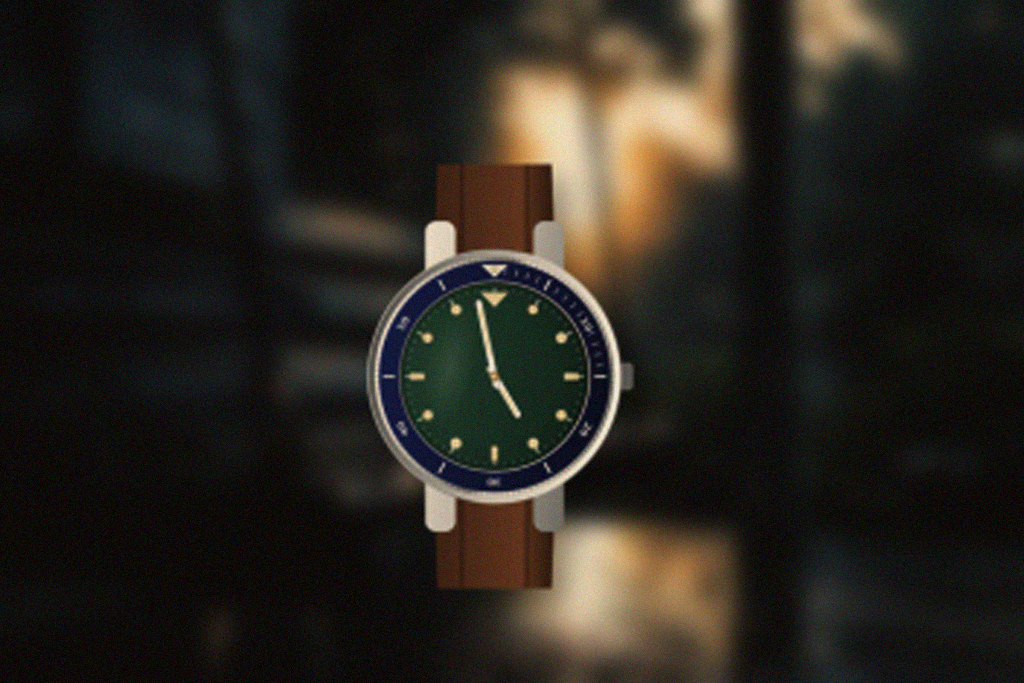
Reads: 4:58
